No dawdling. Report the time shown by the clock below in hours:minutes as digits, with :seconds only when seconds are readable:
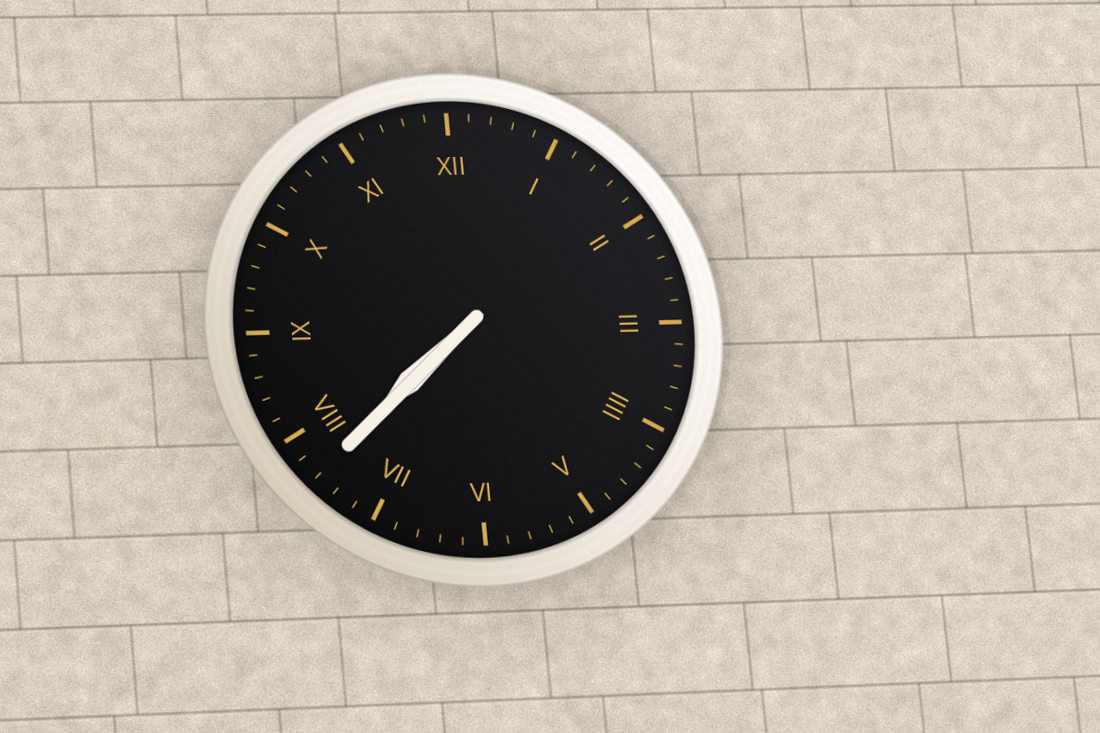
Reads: 7:38
